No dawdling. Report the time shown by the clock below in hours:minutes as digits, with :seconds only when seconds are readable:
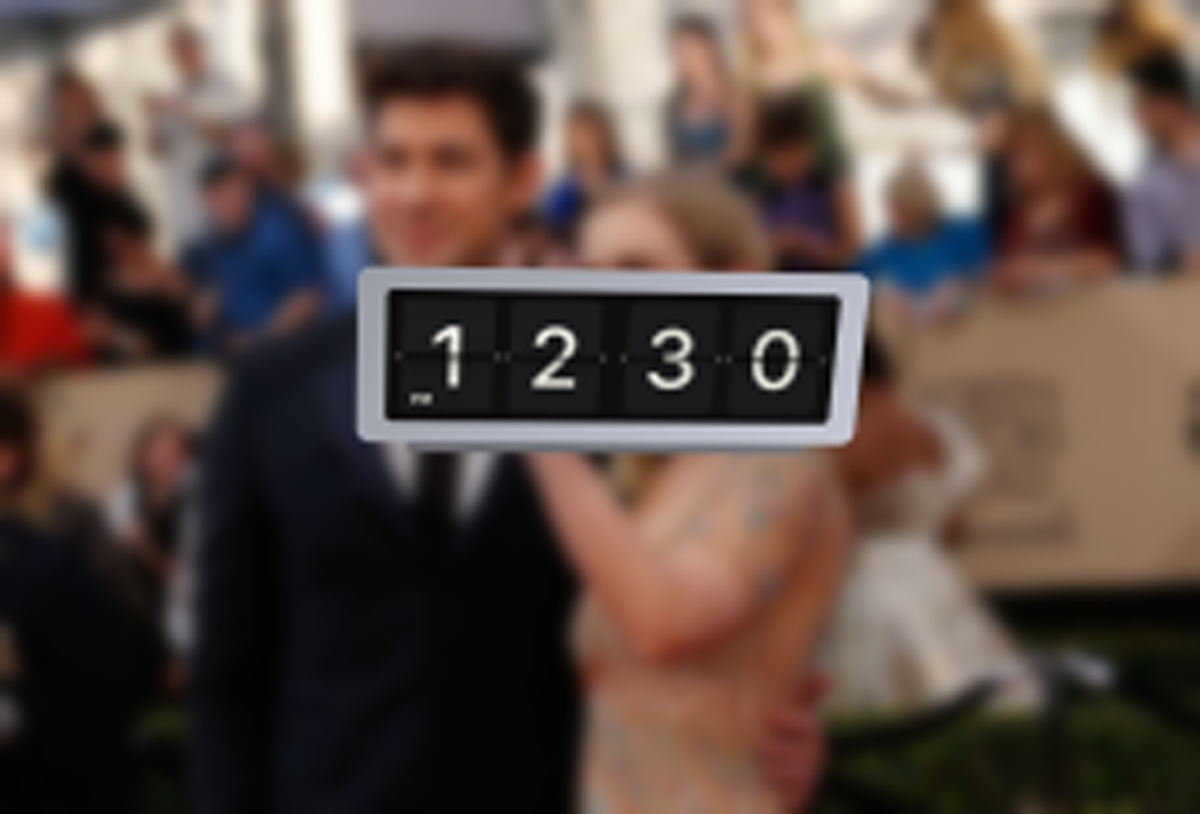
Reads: 12:30
